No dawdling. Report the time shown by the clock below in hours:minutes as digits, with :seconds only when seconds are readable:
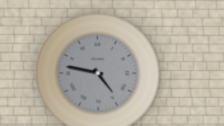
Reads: 4:47
